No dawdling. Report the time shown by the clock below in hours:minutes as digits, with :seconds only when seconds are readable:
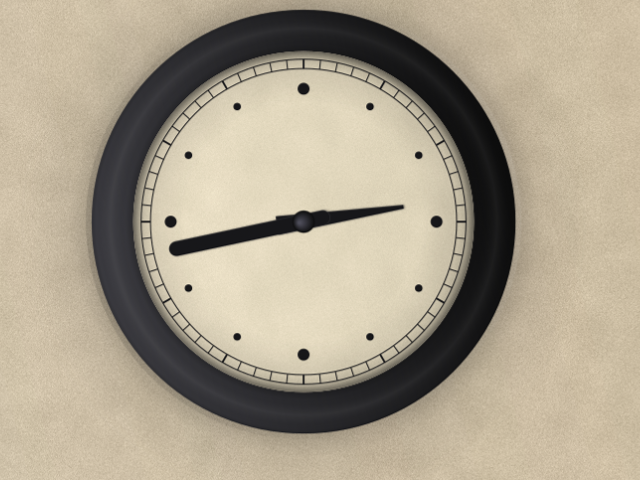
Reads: 2:43
